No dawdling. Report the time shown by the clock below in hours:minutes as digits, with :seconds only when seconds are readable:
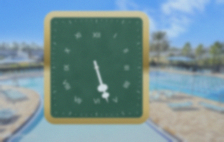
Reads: 5:27
